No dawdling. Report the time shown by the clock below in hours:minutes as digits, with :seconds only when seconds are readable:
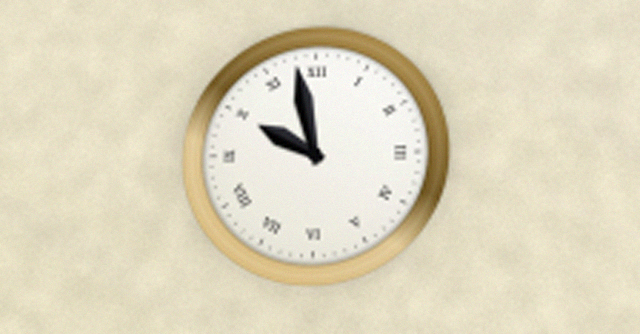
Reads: 9:58
